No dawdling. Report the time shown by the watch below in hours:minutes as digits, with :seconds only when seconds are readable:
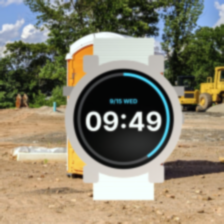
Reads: 9:49
